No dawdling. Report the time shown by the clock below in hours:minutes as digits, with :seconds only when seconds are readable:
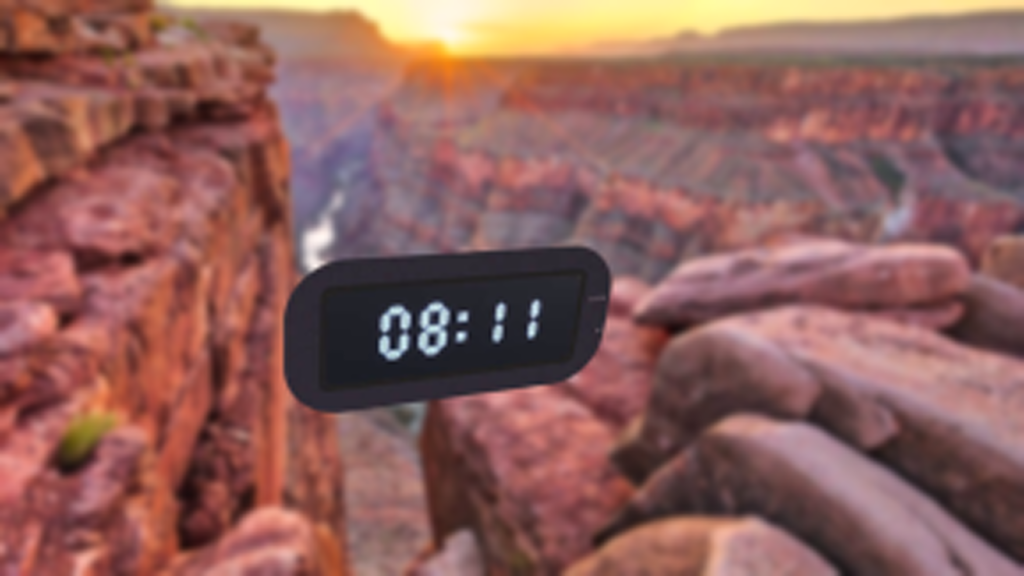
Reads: 8:11
